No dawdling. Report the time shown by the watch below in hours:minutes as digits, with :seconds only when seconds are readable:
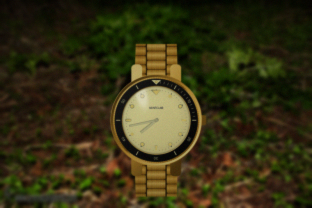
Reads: 7:43
